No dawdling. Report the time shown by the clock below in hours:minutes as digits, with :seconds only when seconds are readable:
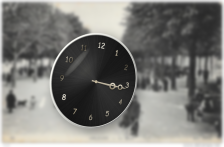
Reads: 3:16
